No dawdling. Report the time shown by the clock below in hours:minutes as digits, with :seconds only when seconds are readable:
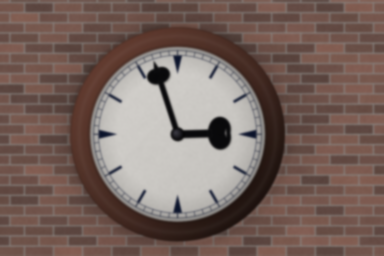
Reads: 2:57
